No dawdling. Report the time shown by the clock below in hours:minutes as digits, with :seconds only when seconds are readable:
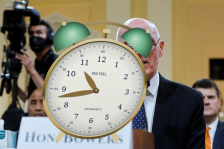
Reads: 10:43
